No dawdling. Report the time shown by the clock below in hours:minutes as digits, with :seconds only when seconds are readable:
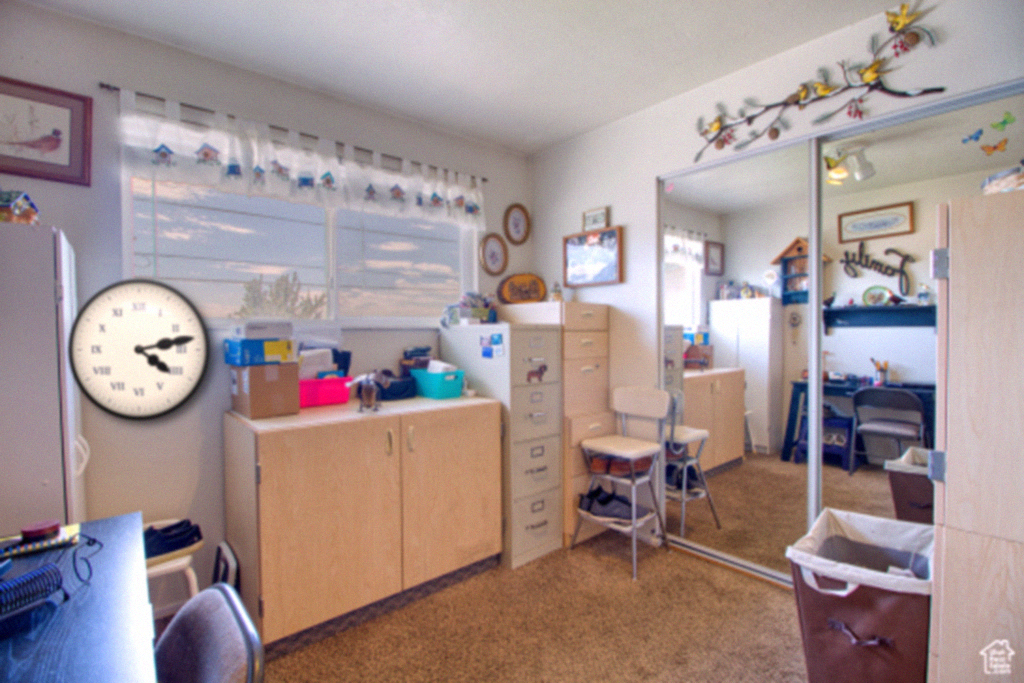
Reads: 4:13
